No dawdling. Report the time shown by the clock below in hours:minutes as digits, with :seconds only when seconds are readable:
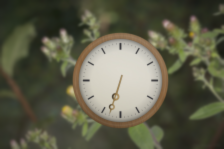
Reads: 6:33
